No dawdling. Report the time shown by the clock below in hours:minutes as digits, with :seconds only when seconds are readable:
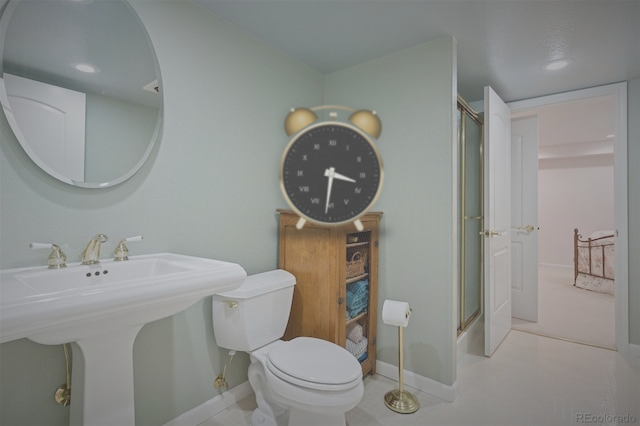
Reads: 3:31
